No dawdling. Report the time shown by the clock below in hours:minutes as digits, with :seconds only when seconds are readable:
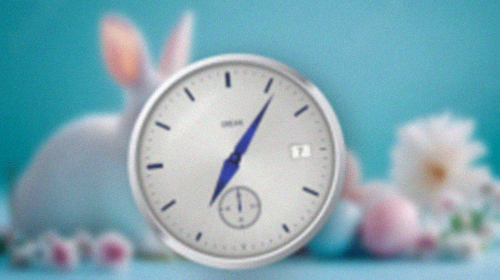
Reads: 7:06
